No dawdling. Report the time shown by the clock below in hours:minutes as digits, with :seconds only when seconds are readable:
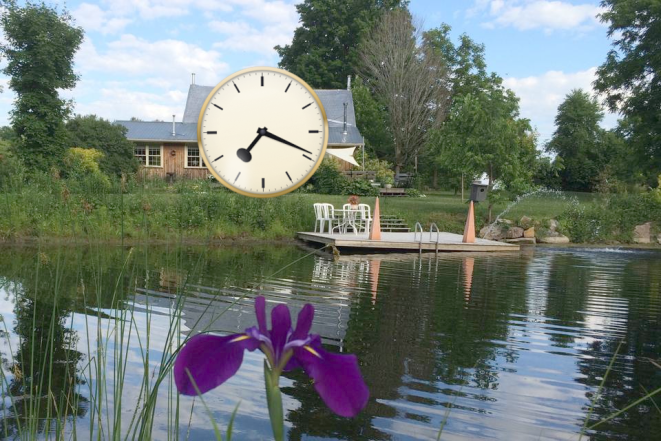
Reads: 7:19
